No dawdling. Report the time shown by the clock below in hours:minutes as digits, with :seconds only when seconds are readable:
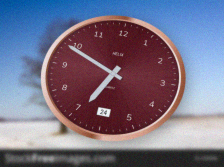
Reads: 6:49
